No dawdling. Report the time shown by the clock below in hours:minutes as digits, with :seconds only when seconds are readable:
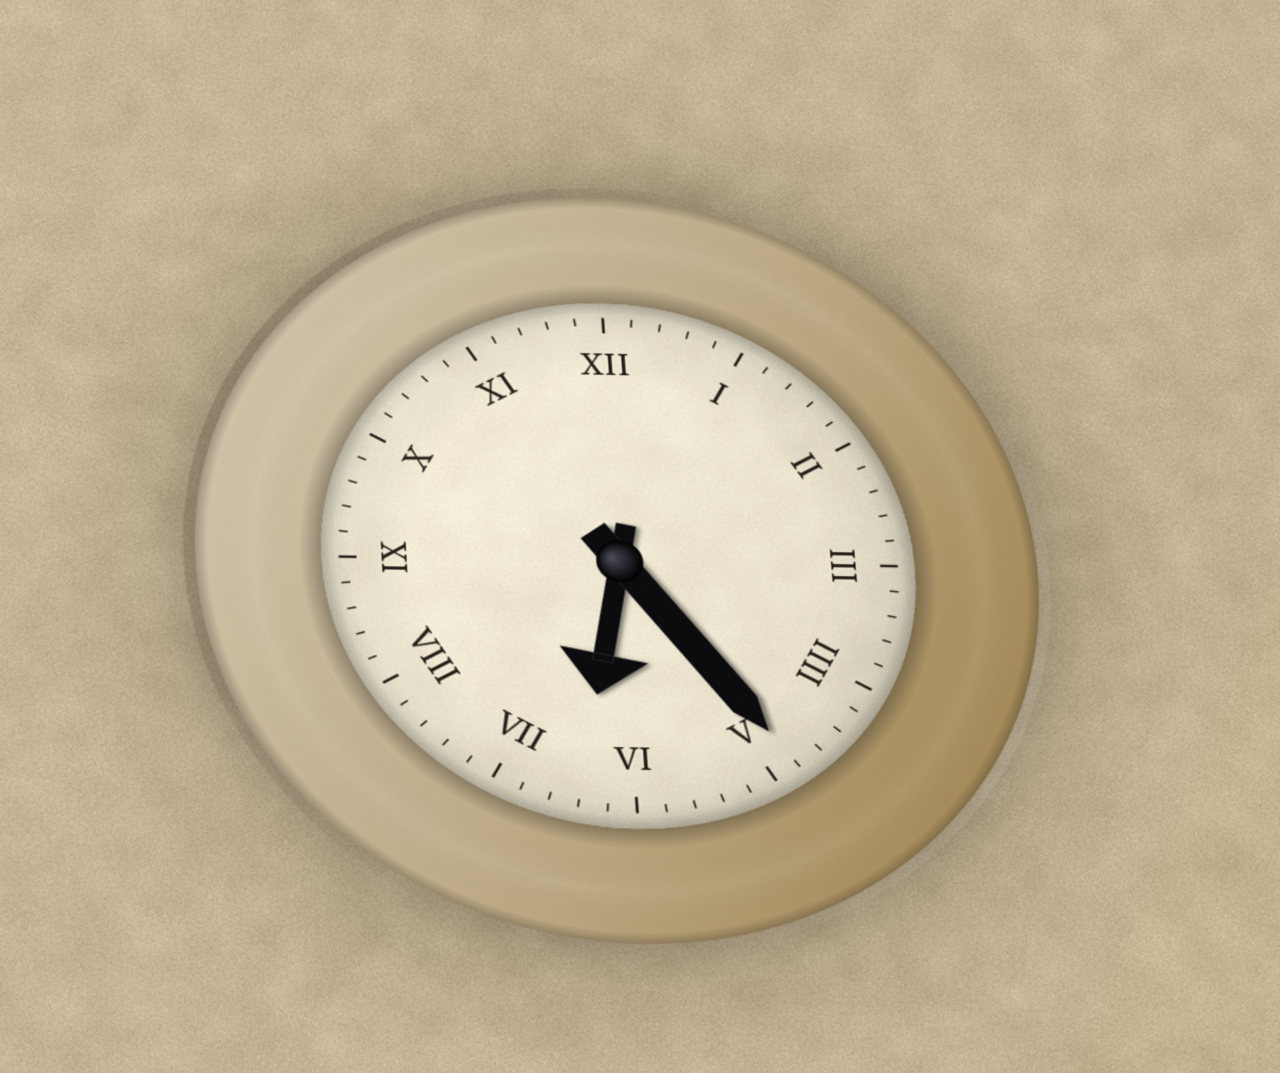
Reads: 6:24
